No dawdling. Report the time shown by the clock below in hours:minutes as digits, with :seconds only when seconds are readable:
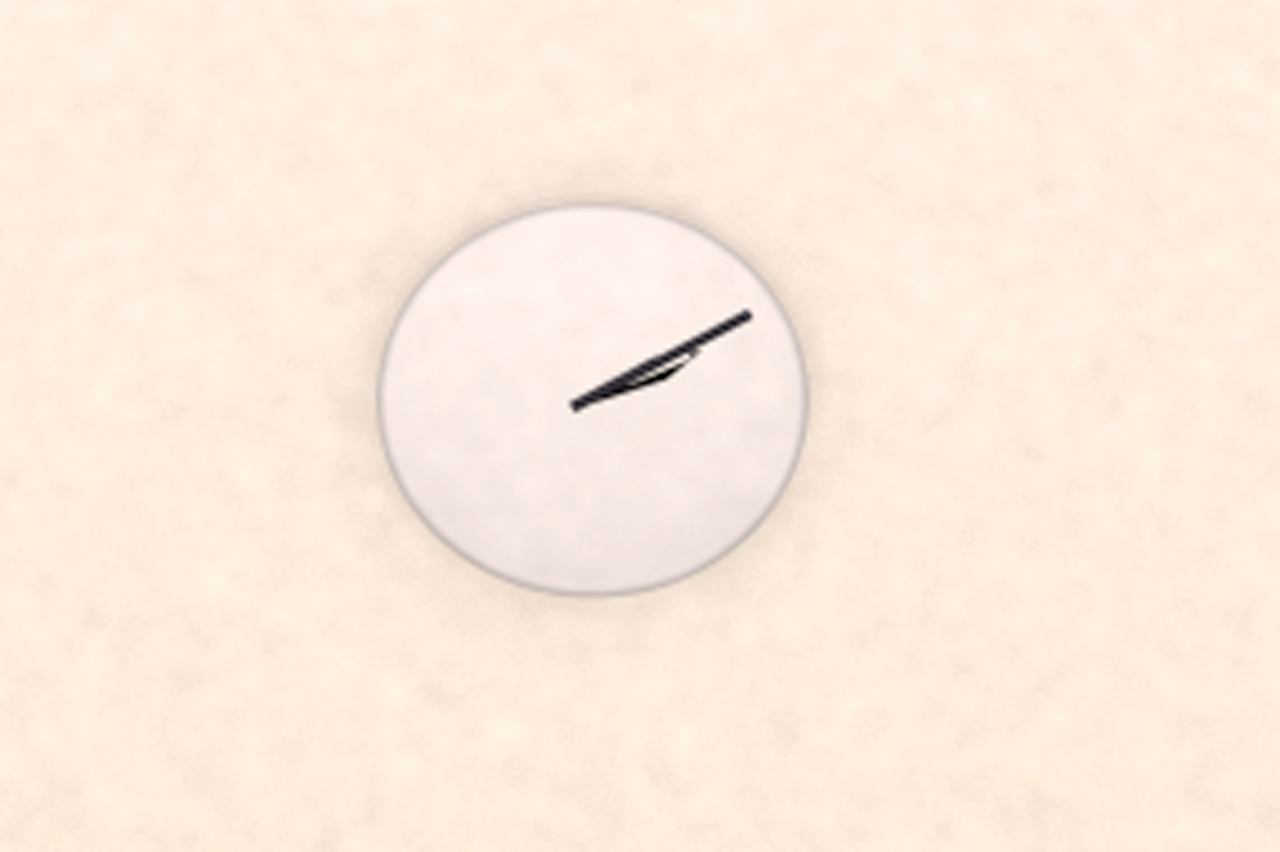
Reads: 2:10
